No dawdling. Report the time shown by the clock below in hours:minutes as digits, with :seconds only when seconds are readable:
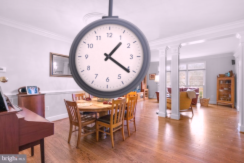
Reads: 1:21
